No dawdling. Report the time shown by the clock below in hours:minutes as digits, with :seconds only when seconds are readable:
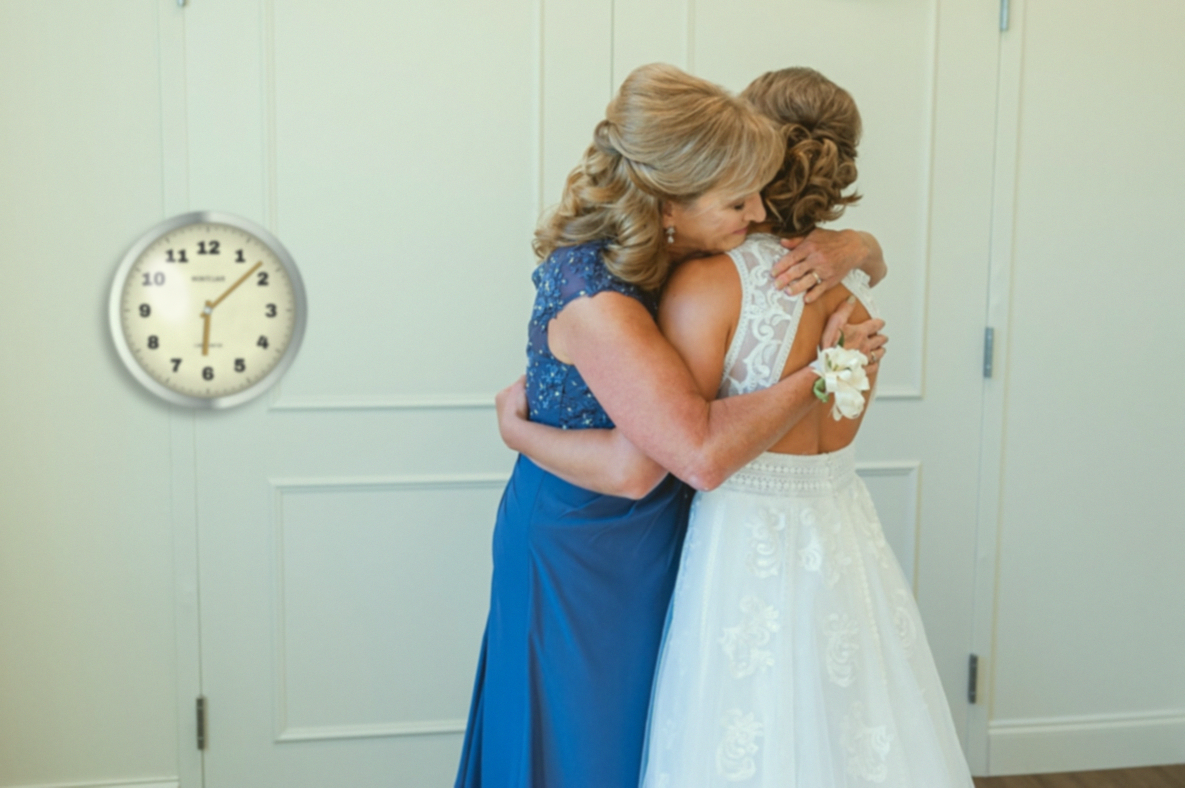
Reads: 6:08
